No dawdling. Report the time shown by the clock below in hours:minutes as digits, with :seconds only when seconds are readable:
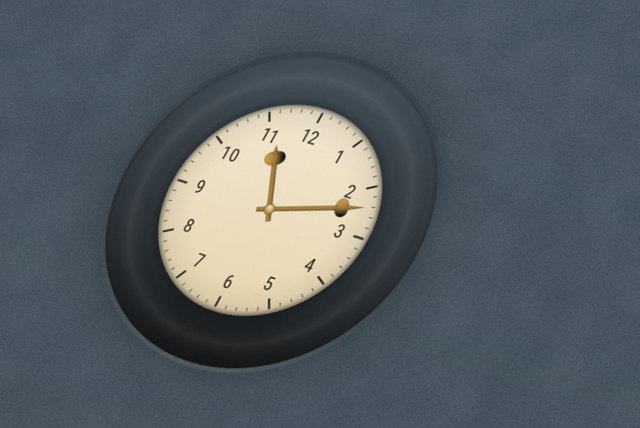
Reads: 11:12
